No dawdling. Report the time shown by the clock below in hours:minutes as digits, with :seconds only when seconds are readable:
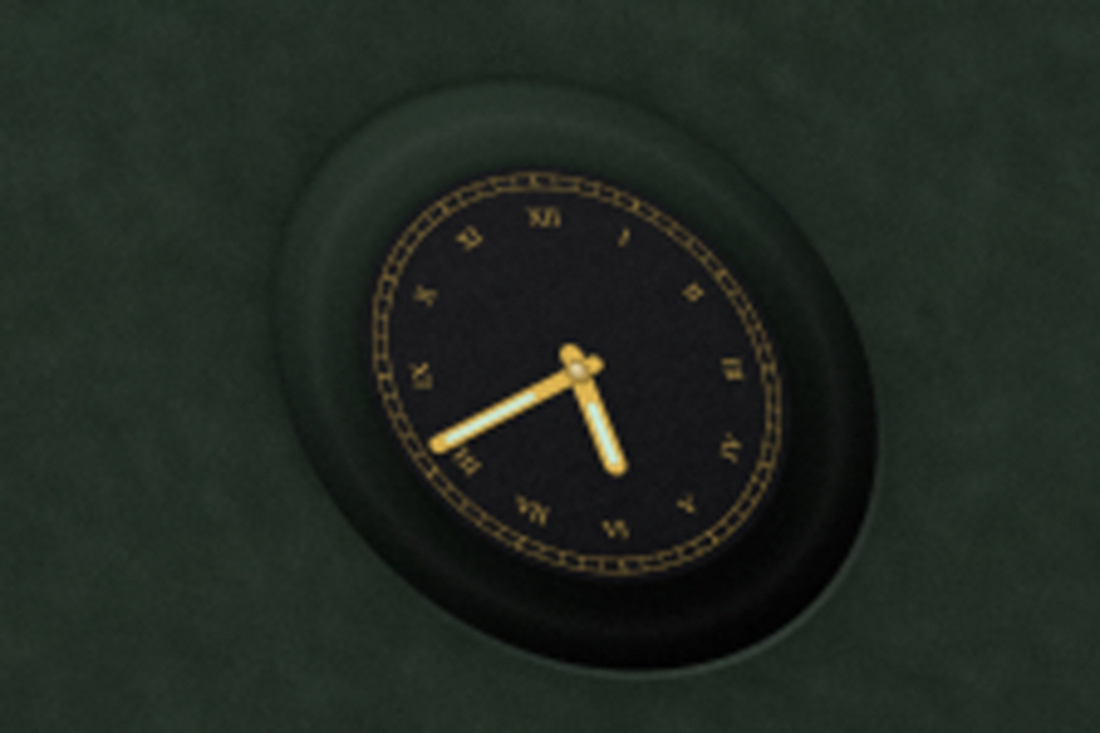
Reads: 5:41
